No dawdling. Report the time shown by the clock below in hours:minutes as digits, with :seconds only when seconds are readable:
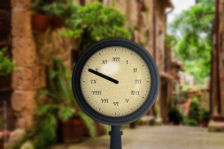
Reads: 9:49
